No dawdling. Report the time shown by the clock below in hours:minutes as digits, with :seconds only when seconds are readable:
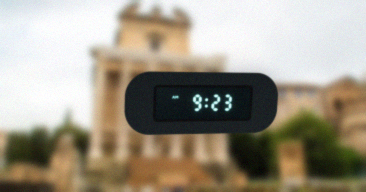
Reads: 9:23
